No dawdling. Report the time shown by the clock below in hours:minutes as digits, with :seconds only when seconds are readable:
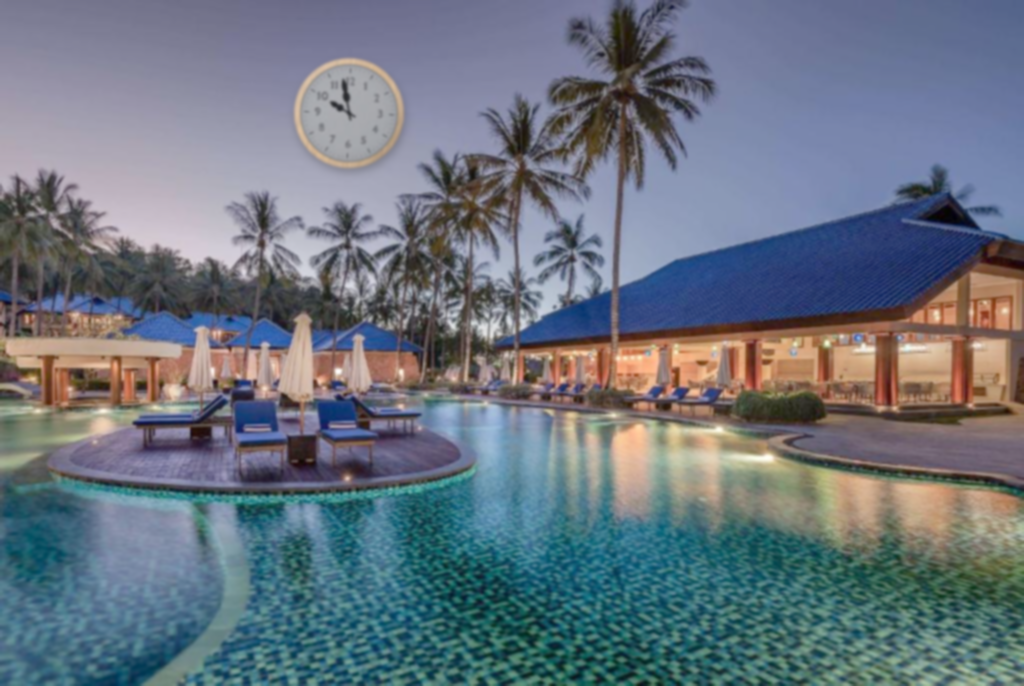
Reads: 9:58
